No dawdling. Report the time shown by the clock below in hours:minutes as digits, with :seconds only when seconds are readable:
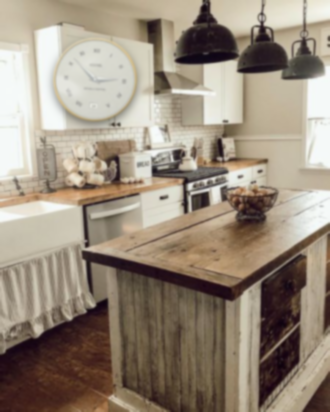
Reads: 2:52
